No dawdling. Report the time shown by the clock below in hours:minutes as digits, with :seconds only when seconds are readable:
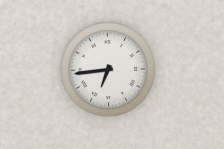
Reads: 6:44
